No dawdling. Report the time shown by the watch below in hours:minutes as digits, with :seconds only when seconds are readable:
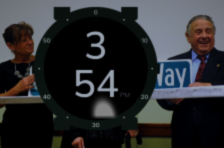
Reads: 3:54
